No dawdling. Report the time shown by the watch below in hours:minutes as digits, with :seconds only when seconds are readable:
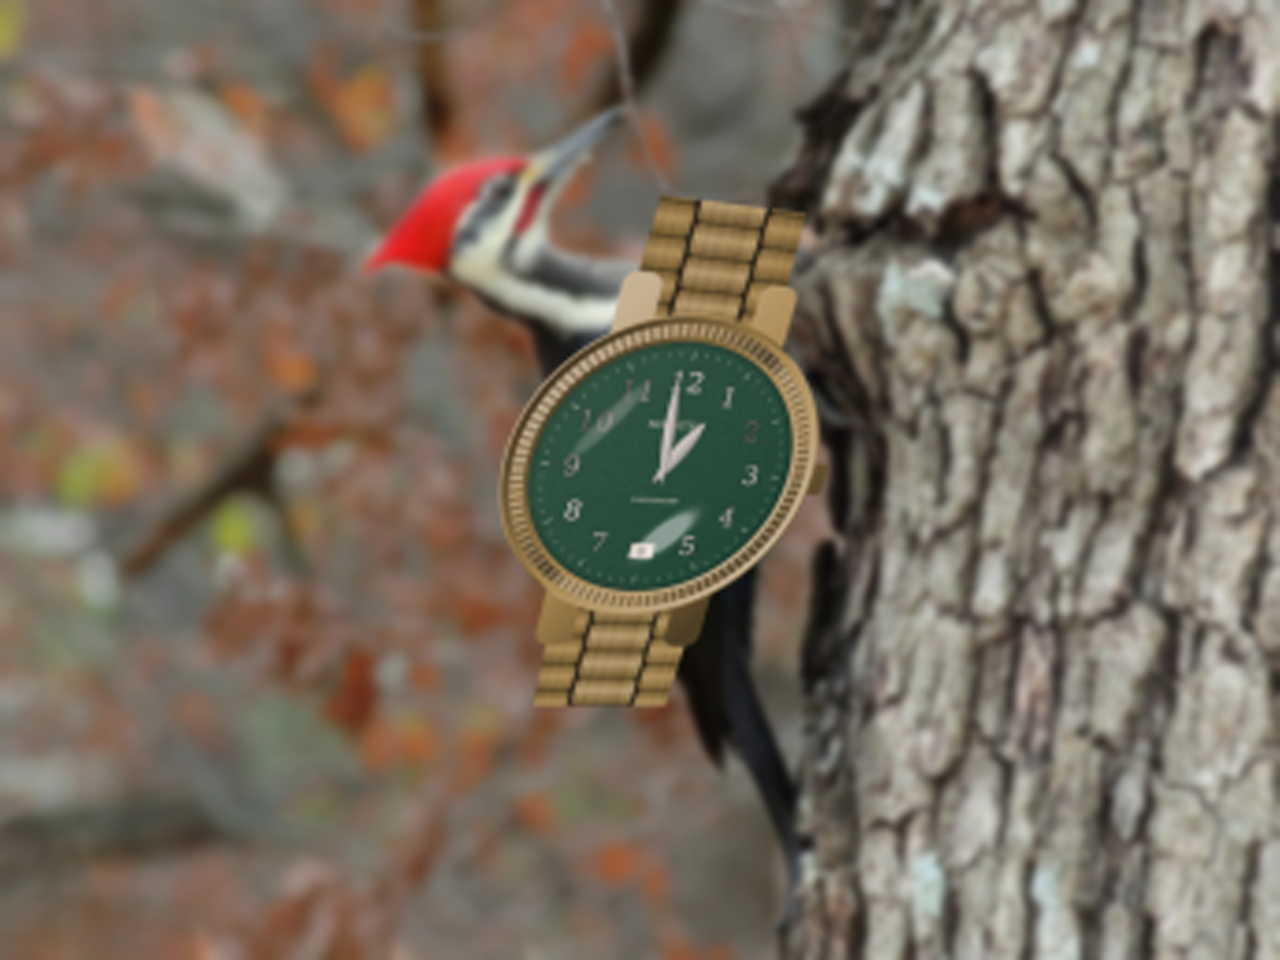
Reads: 12:59
